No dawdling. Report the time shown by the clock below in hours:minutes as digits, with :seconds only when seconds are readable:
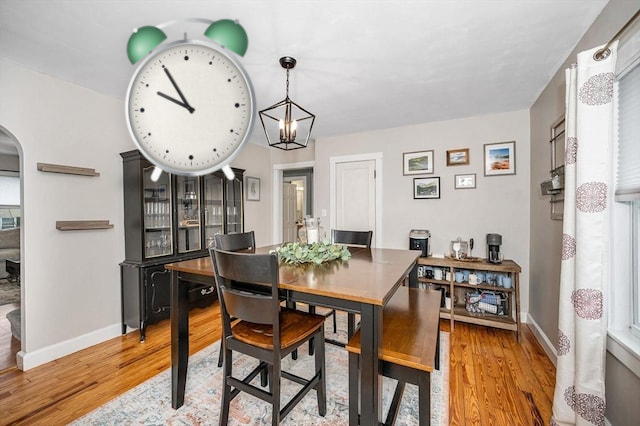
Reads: 9:55
